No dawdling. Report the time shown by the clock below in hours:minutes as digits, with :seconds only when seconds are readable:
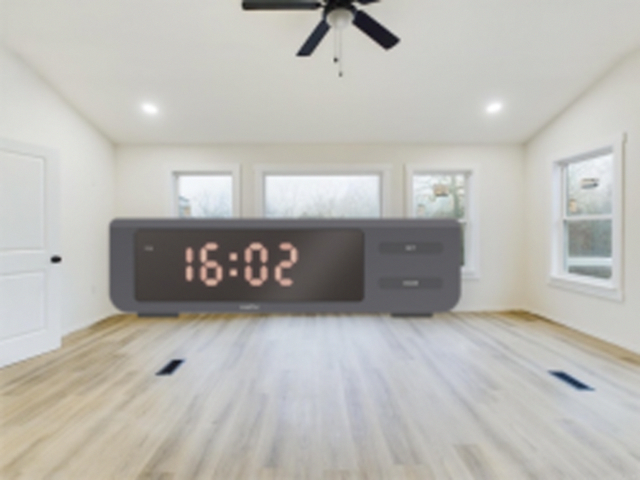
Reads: 16:02
